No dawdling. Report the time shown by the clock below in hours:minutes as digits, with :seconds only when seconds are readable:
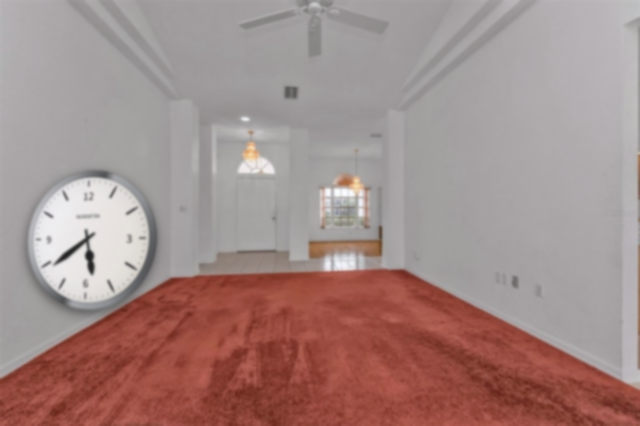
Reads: 5:39
